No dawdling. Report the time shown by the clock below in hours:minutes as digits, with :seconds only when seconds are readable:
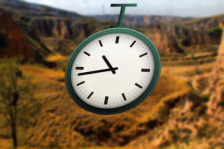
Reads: 10:43
